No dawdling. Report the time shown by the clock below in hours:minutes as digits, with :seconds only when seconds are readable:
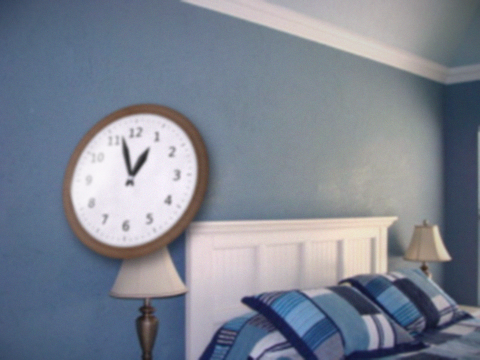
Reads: 12:57
